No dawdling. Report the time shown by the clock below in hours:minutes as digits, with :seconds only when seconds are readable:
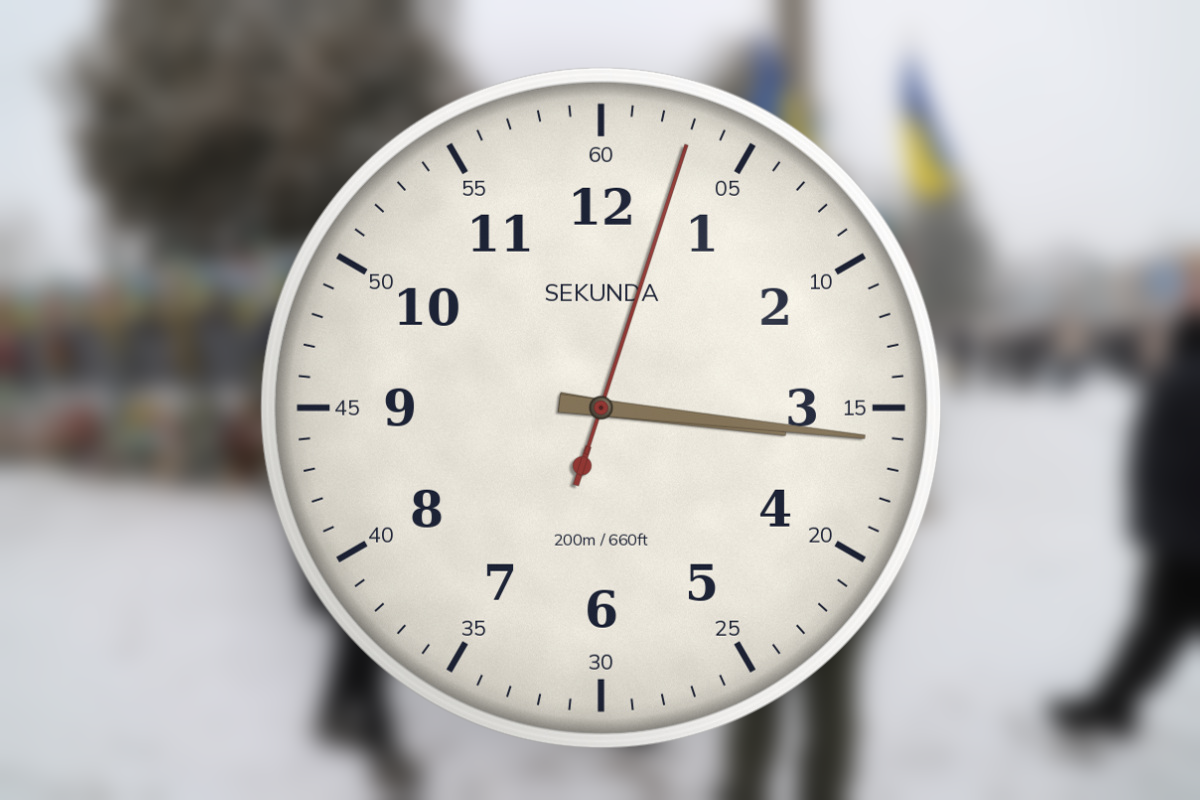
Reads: 3:16:03
